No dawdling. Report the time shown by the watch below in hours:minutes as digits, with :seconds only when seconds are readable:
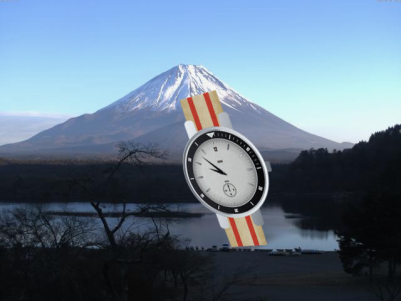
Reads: 9:53
